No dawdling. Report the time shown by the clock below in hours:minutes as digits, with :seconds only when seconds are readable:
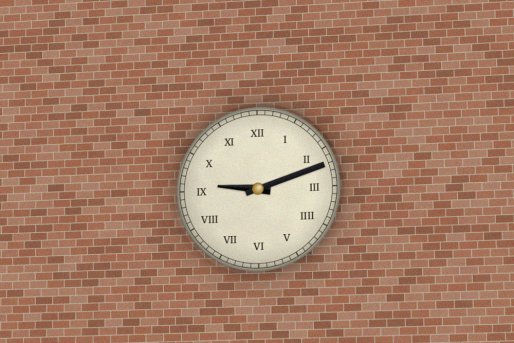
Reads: 9:12
